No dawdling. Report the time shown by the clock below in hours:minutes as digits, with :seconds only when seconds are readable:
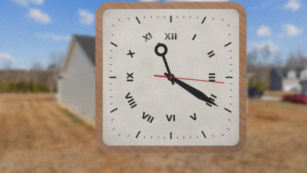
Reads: 11:20:16
